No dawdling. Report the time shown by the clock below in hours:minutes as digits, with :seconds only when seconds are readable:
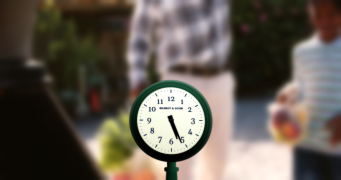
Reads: 5:26
